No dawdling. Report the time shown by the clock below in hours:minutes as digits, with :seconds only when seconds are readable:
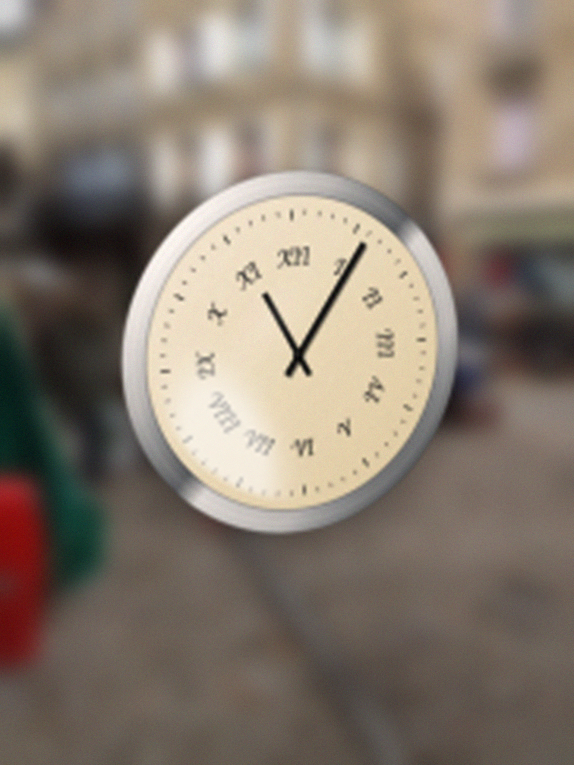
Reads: 11:06
